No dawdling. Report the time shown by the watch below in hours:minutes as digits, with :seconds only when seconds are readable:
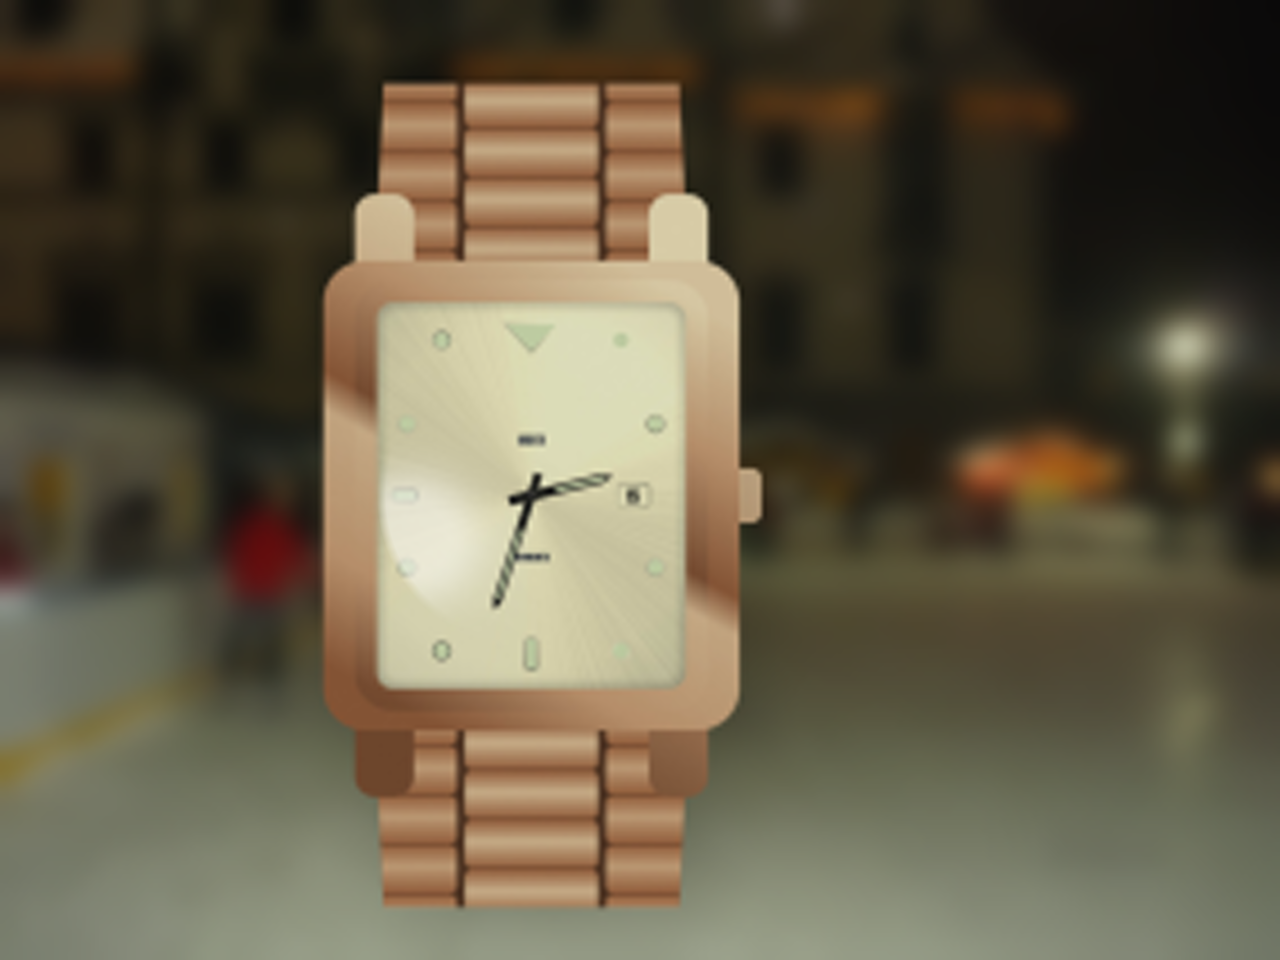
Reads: 2:33
